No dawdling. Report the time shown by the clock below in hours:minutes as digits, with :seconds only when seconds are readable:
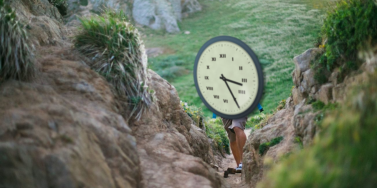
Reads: 3:25
